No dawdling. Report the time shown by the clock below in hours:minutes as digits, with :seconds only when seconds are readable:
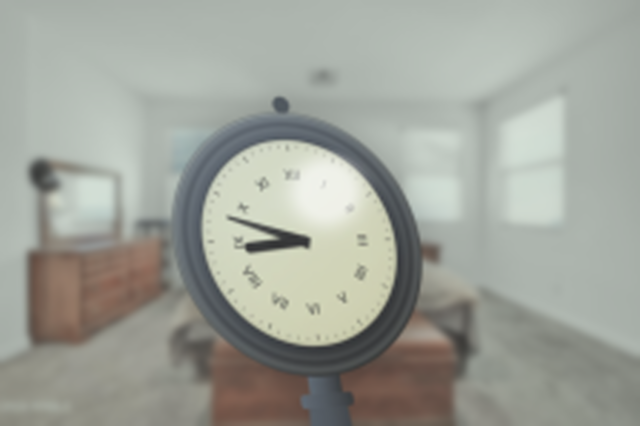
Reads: 8:48
